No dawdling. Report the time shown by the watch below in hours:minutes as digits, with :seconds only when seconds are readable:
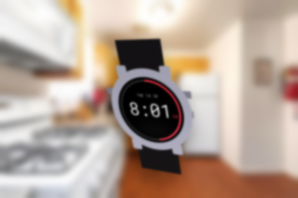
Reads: 8:01
